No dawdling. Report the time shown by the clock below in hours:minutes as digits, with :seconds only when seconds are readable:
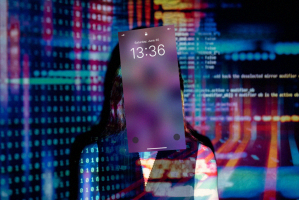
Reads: 13:36
